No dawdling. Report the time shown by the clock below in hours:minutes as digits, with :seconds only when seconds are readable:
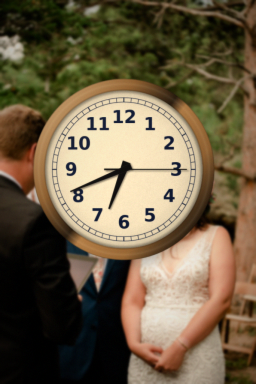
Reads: 6:41:15
